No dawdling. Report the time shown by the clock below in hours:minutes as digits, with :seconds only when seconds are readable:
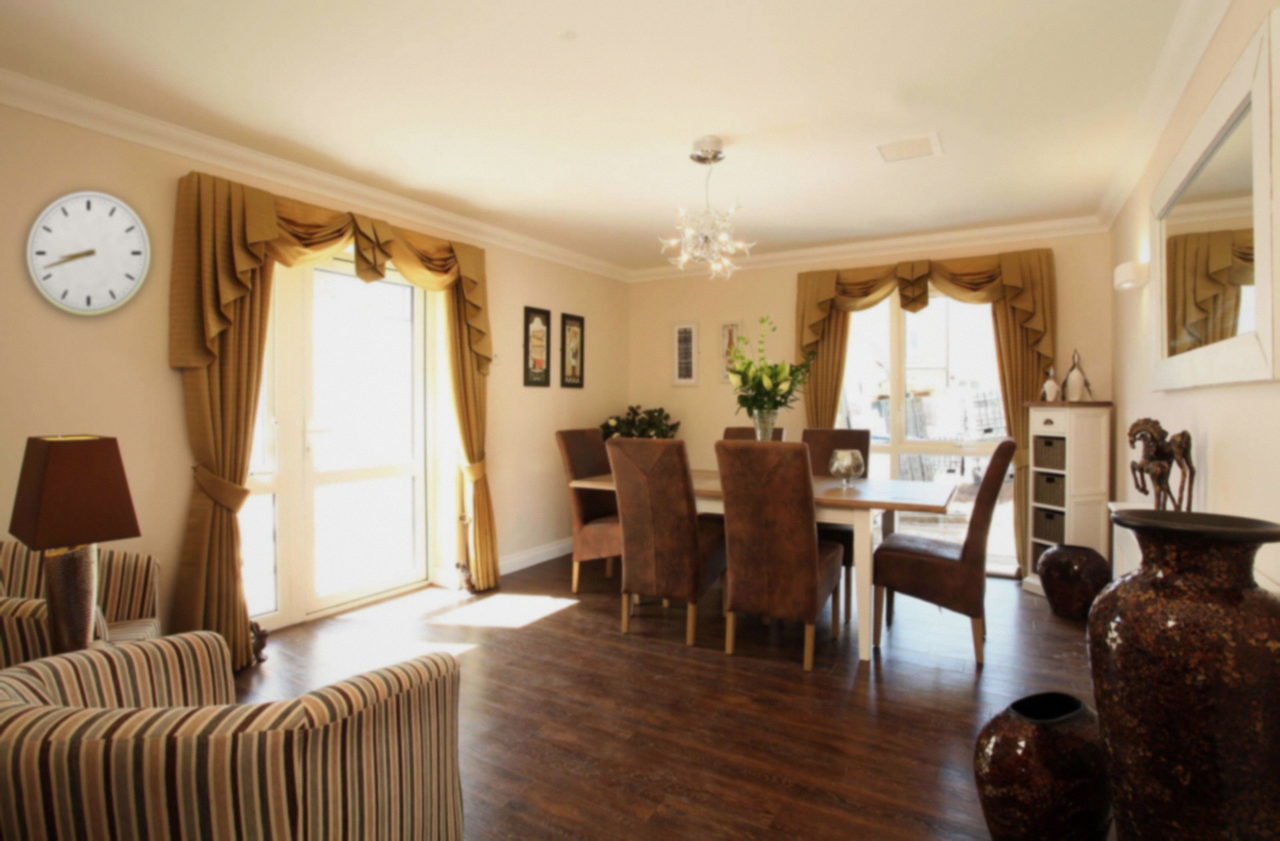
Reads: 8:42
